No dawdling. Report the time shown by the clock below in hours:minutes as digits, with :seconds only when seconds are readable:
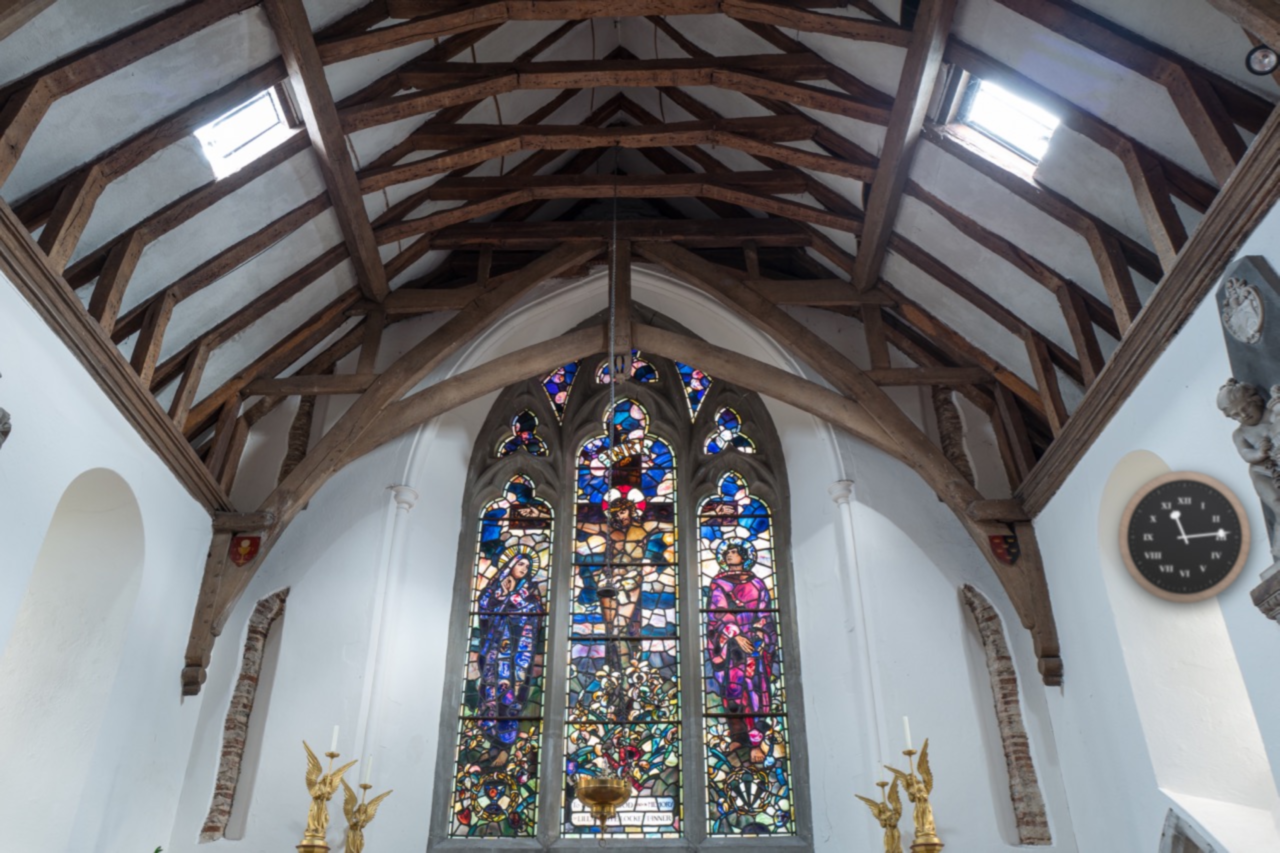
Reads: 11:14
